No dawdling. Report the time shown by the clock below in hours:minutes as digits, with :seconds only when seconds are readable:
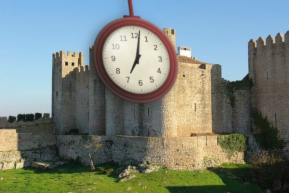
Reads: 7:02
